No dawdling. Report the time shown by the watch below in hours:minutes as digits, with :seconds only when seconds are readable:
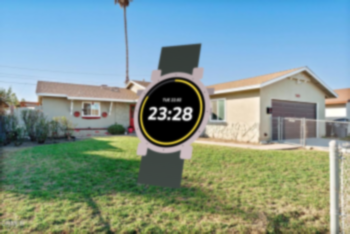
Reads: 23:28
